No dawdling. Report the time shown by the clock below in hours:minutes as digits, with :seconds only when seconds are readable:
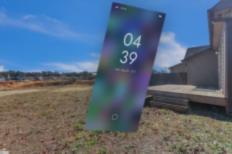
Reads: 4:39
